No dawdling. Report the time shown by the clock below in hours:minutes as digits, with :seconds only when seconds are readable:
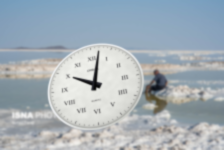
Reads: 10:02
